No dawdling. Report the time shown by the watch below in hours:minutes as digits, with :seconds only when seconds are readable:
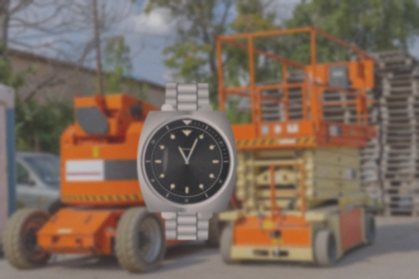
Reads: 11:04
